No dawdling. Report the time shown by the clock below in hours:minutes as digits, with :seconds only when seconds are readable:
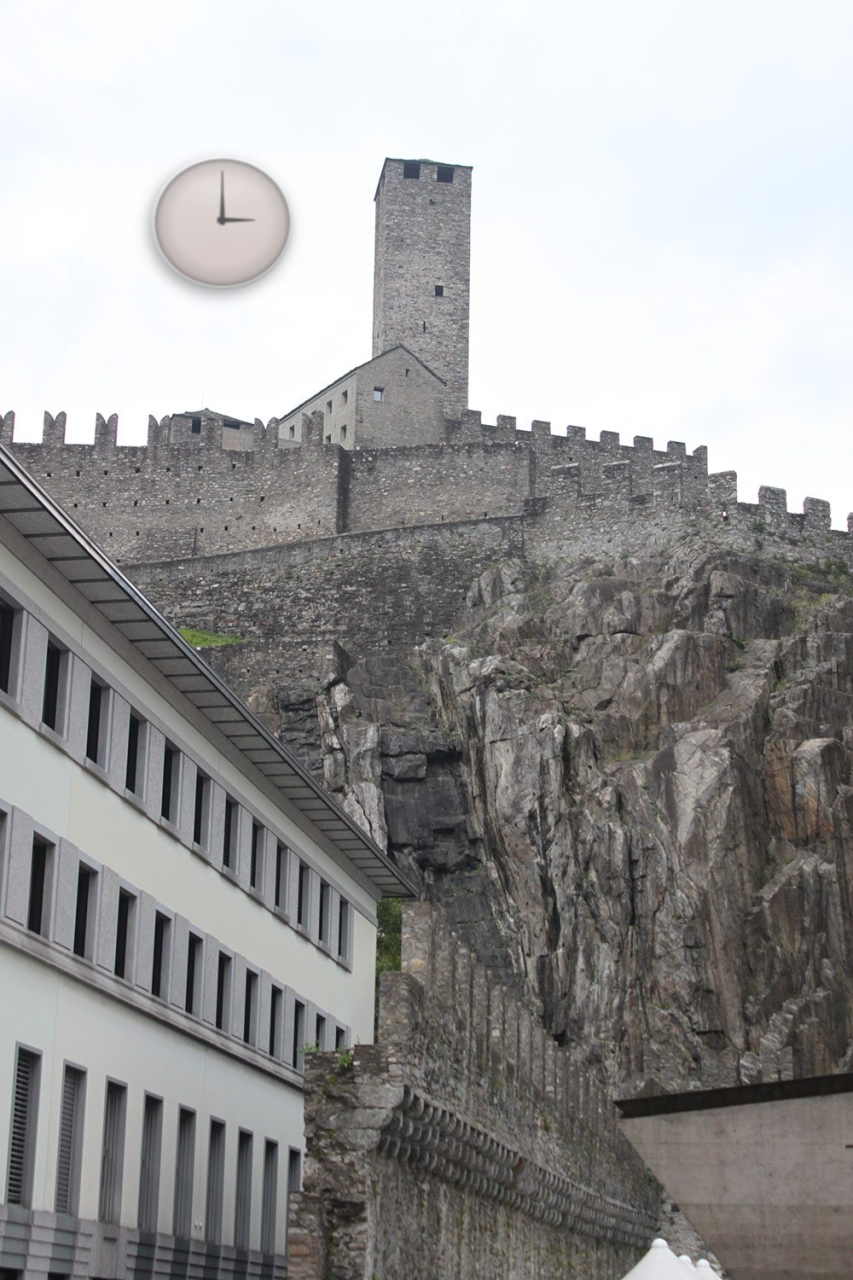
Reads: 3:00
